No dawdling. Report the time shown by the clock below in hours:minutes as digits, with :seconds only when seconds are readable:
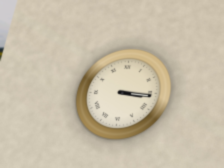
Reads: 3:16
